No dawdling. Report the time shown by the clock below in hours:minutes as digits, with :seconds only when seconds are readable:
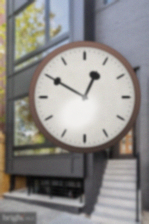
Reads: 12:50
